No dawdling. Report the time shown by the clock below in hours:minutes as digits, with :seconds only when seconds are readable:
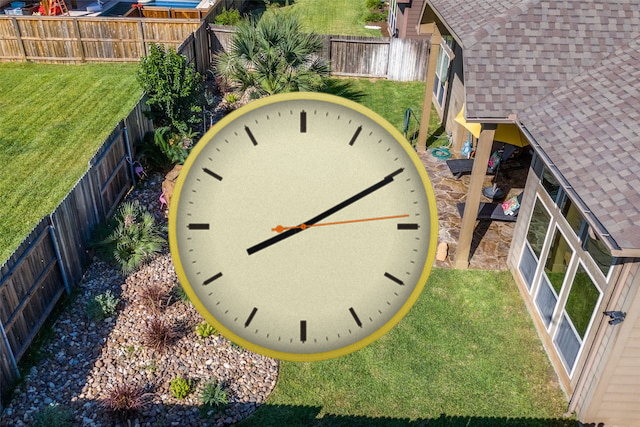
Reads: 8:10:14
